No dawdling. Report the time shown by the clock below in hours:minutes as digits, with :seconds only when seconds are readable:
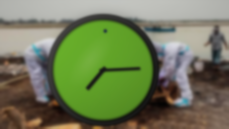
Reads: 7:14
